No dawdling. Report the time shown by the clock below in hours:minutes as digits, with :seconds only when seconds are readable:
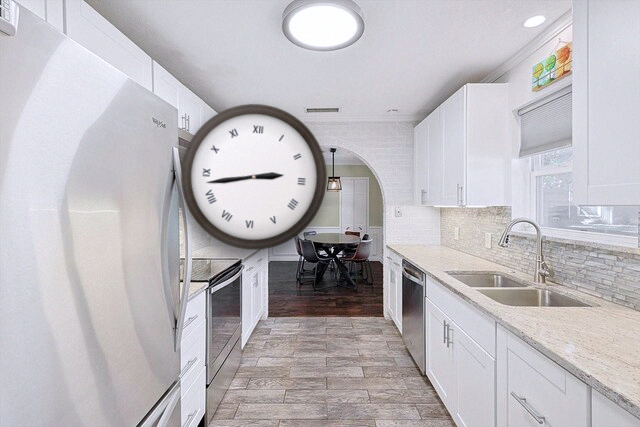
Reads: 2:43
